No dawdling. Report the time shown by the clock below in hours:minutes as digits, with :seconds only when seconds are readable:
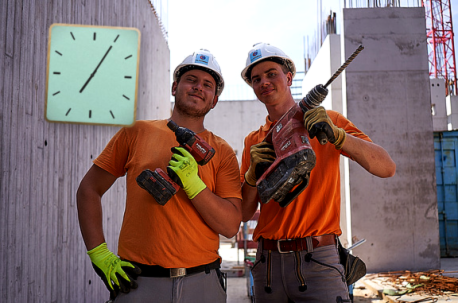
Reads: 7:05
